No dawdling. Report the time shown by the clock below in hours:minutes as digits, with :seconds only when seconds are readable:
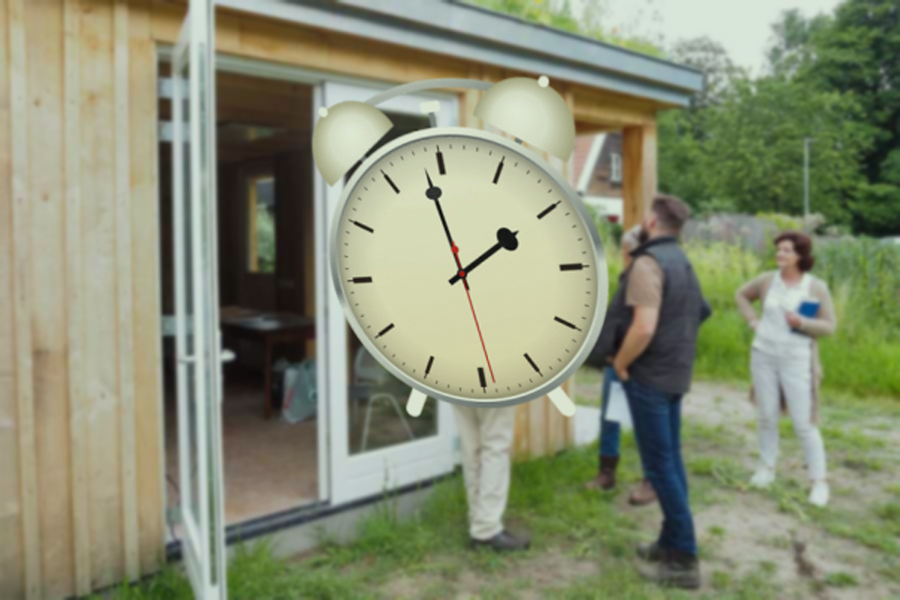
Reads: 1:58:29
